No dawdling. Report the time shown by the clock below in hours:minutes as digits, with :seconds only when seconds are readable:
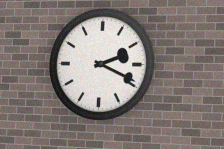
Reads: 2:19
